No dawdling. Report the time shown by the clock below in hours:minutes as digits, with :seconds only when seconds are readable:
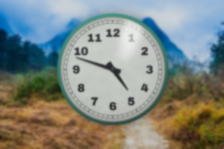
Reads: 4:48
